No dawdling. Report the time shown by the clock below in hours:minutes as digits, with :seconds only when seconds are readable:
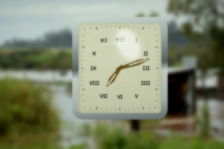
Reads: 7:12
